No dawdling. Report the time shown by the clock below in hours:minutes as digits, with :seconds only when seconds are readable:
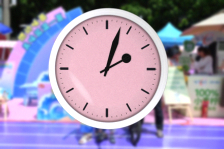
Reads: 2:03
